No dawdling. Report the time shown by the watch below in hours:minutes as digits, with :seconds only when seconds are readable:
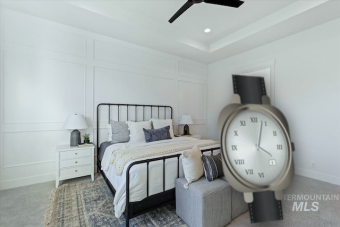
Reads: 4:03
